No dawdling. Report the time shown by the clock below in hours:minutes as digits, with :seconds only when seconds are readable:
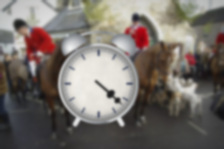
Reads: 4:22
